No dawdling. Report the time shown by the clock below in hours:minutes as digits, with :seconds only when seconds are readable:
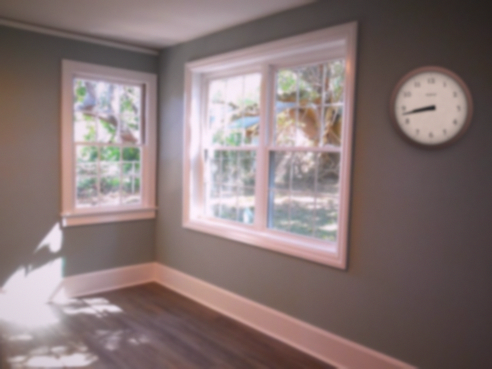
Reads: 8:43
